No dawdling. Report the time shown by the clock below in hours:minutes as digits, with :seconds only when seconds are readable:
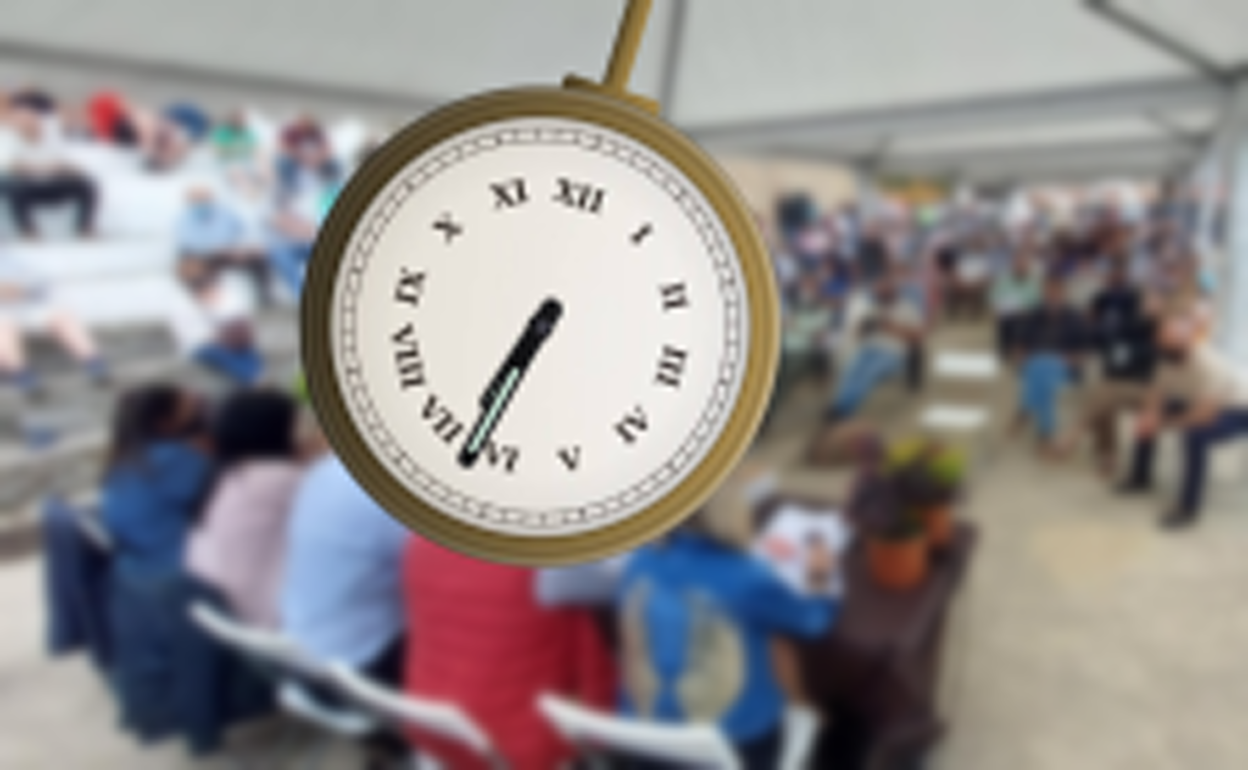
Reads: 6:32
